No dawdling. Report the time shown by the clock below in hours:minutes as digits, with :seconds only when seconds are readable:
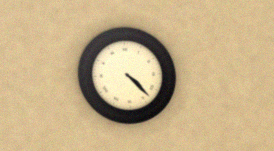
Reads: 4:23
